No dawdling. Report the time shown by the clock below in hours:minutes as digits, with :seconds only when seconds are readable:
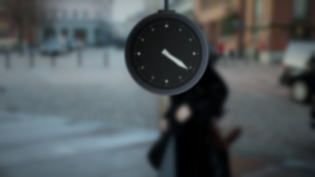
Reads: 4:21
